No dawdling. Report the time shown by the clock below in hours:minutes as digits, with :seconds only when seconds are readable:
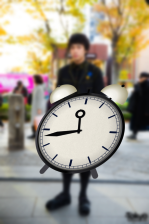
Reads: 11:43
